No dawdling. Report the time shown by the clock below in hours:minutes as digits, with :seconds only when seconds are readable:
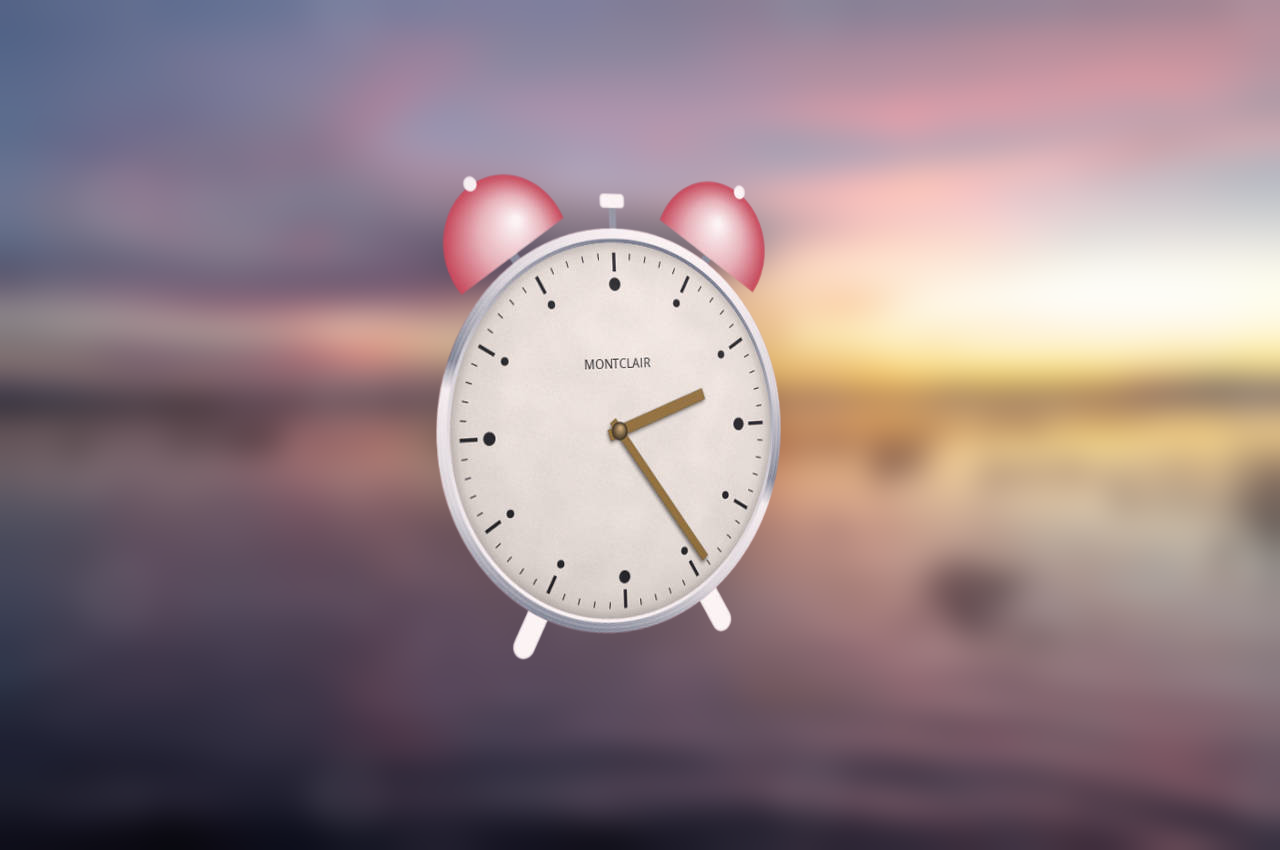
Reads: 2:24
